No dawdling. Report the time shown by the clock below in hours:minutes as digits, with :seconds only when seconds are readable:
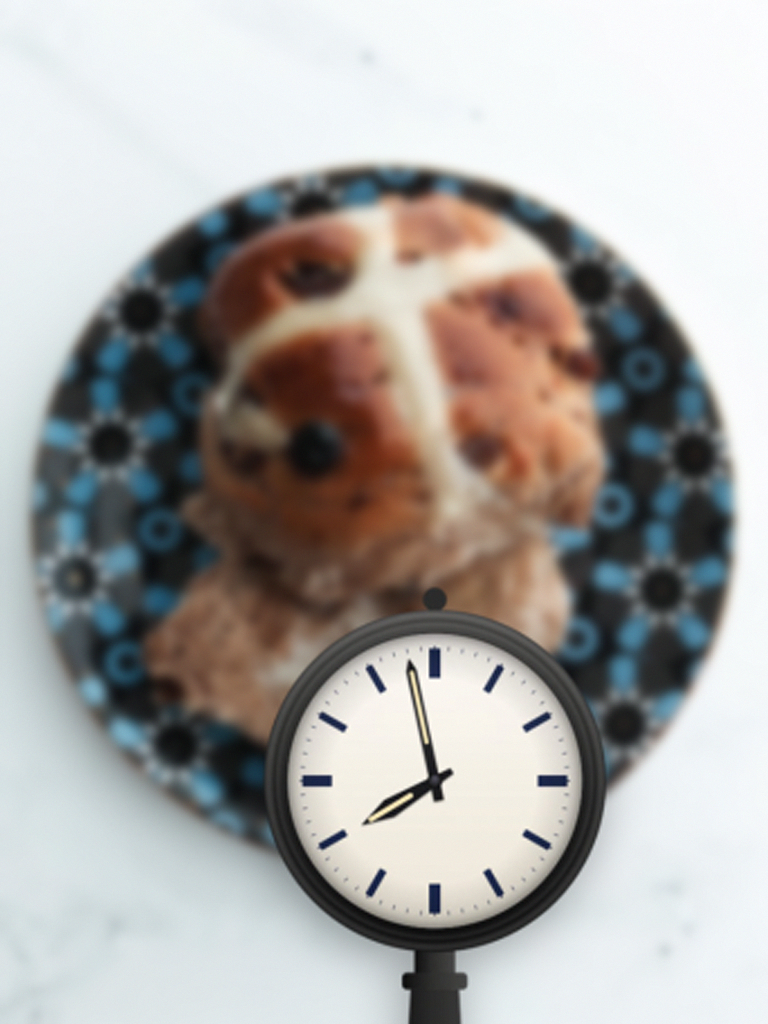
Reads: 7:58
